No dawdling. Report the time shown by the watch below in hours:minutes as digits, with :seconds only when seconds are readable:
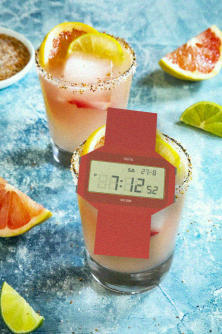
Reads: 7:12:52
